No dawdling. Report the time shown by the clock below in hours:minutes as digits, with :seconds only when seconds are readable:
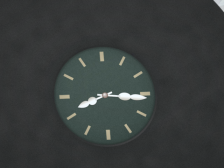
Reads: 8:16
